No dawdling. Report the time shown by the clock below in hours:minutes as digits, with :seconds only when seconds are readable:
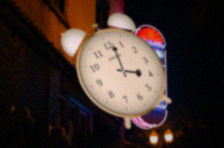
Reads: 4:02
